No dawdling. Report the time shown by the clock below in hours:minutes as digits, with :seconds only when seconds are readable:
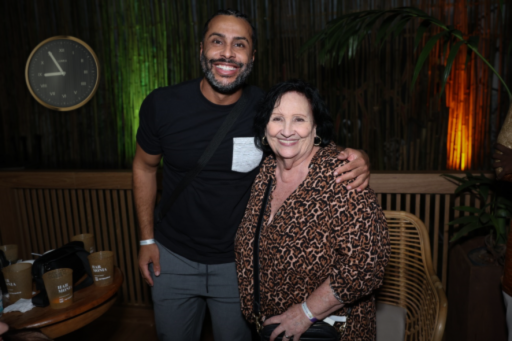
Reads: 8:55
